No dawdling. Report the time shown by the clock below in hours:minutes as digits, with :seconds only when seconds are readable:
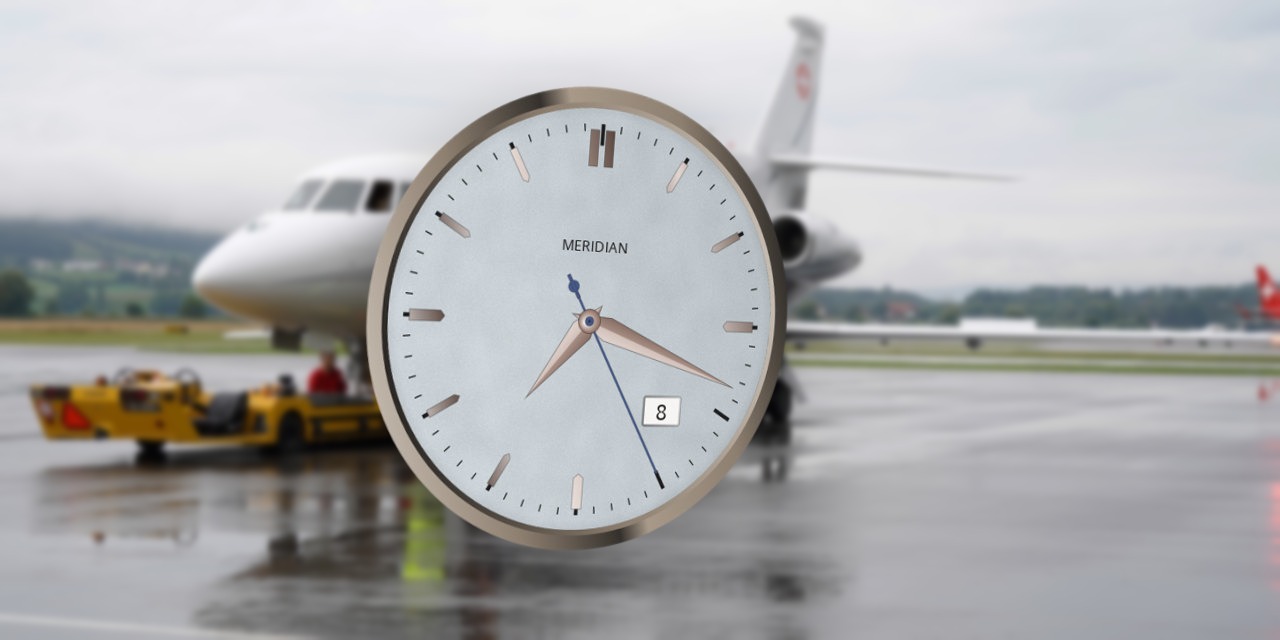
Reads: 7:18:25
